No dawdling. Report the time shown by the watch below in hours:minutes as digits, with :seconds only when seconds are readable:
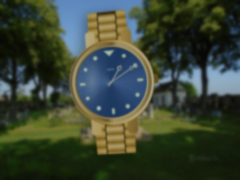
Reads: 1:10
